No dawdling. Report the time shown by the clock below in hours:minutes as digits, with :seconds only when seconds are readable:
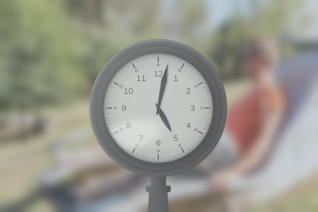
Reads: 5:02
